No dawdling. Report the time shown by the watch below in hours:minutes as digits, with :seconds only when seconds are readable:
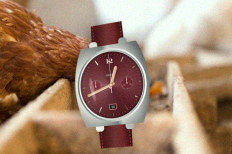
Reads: 12:42
